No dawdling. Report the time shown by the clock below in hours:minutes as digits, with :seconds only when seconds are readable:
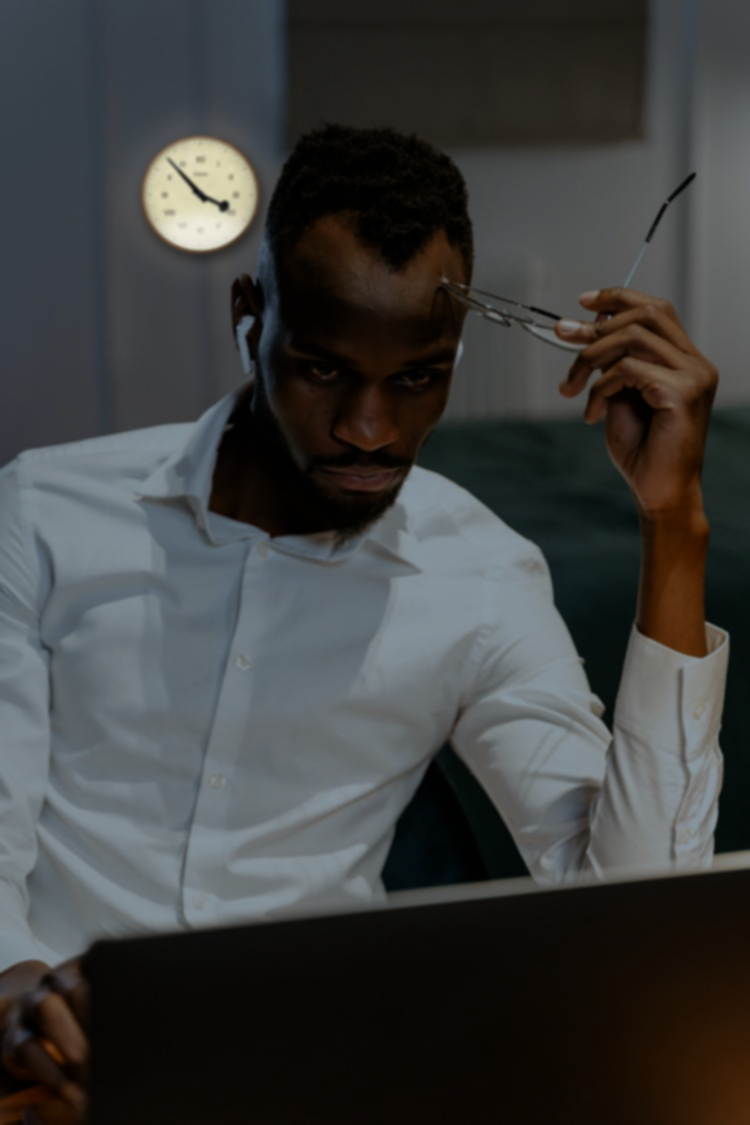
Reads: 3:53
